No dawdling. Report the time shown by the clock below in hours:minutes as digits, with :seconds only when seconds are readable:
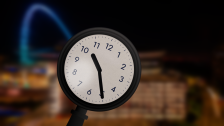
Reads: 10:25
